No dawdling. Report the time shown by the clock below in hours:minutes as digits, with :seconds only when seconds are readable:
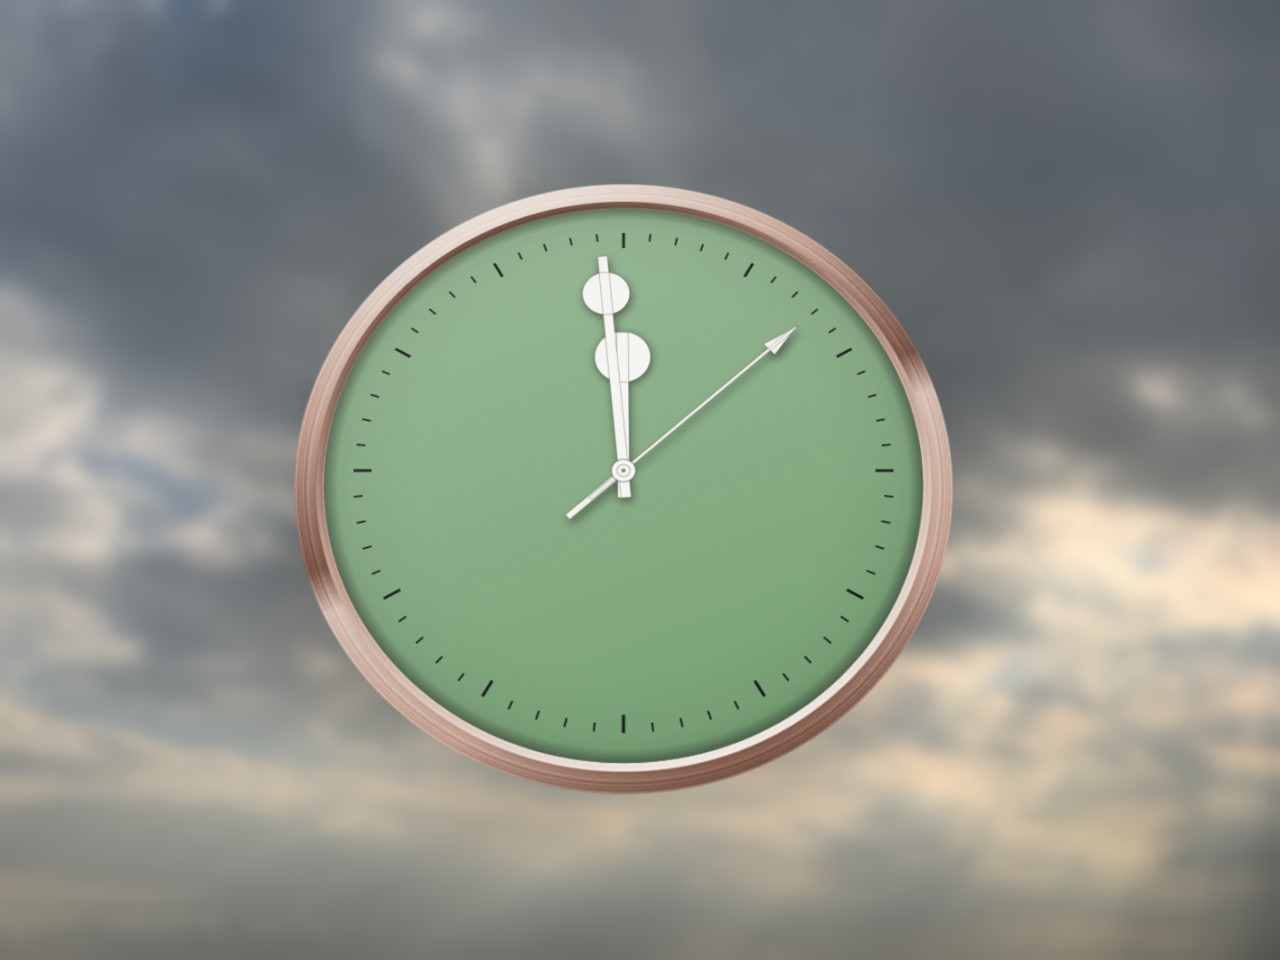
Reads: 11:59:08
